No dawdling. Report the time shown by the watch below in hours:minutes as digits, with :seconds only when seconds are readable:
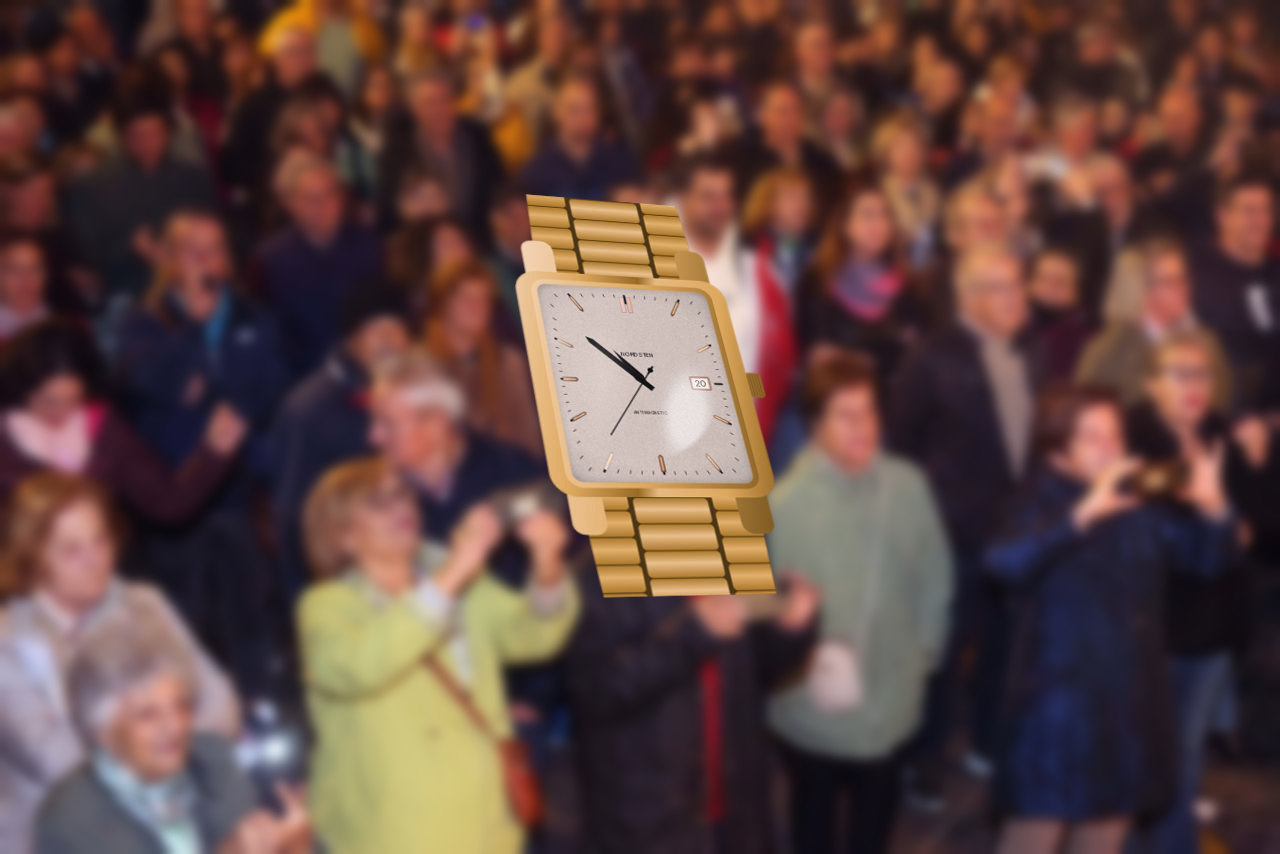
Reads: 10:52:36
